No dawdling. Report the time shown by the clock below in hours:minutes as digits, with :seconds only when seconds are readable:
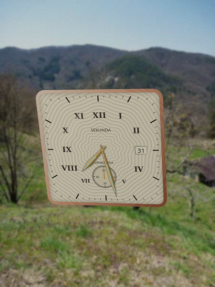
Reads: 7:28
